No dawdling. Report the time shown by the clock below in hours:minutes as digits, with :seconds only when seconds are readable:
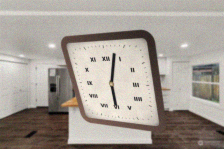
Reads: 6:03
